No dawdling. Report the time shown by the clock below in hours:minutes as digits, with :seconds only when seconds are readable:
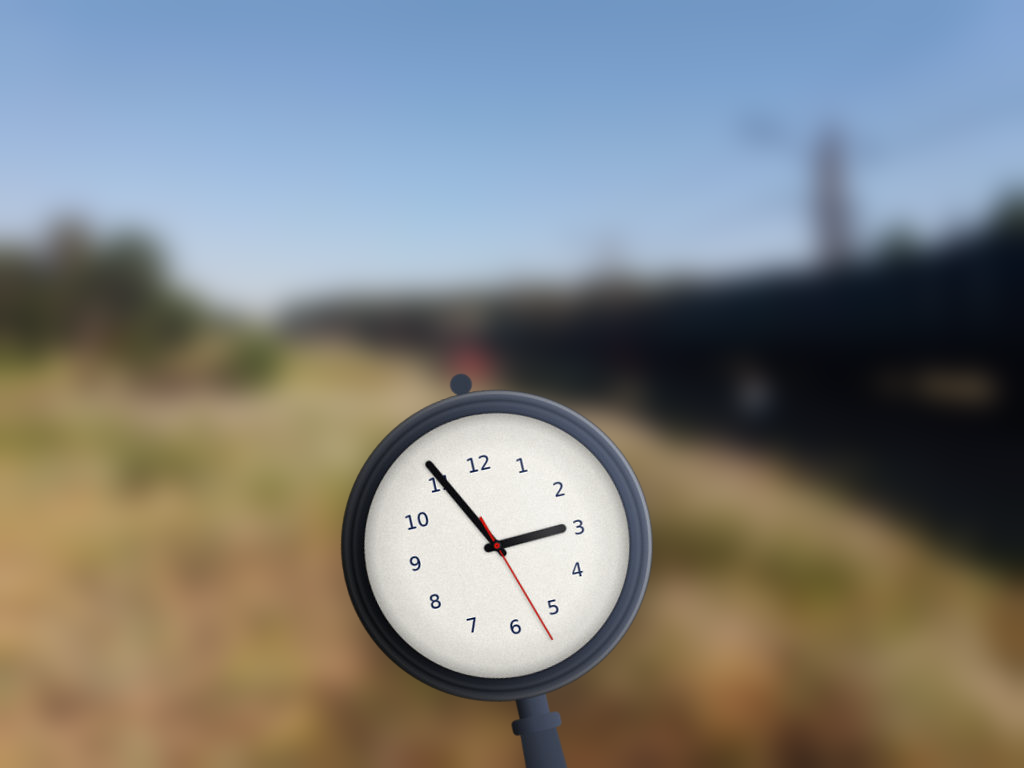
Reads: 2:55:27
